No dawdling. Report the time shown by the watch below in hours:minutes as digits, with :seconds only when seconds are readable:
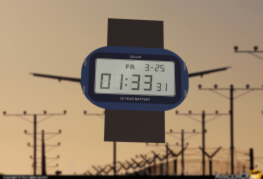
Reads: 1:33
